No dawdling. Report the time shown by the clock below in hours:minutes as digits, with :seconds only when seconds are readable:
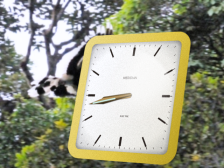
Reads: 8:43
